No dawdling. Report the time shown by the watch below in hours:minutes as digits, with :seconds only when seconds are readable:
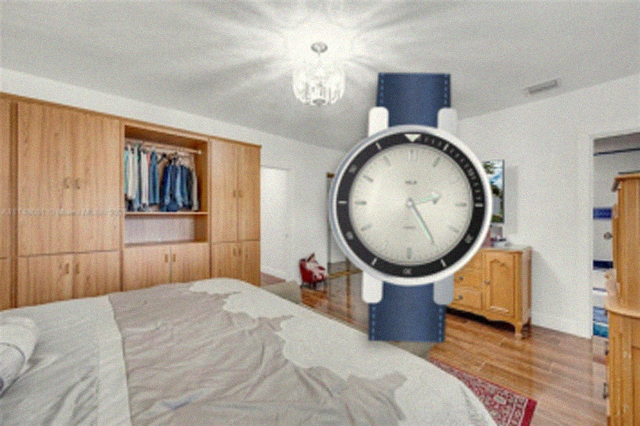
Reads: 2:25
